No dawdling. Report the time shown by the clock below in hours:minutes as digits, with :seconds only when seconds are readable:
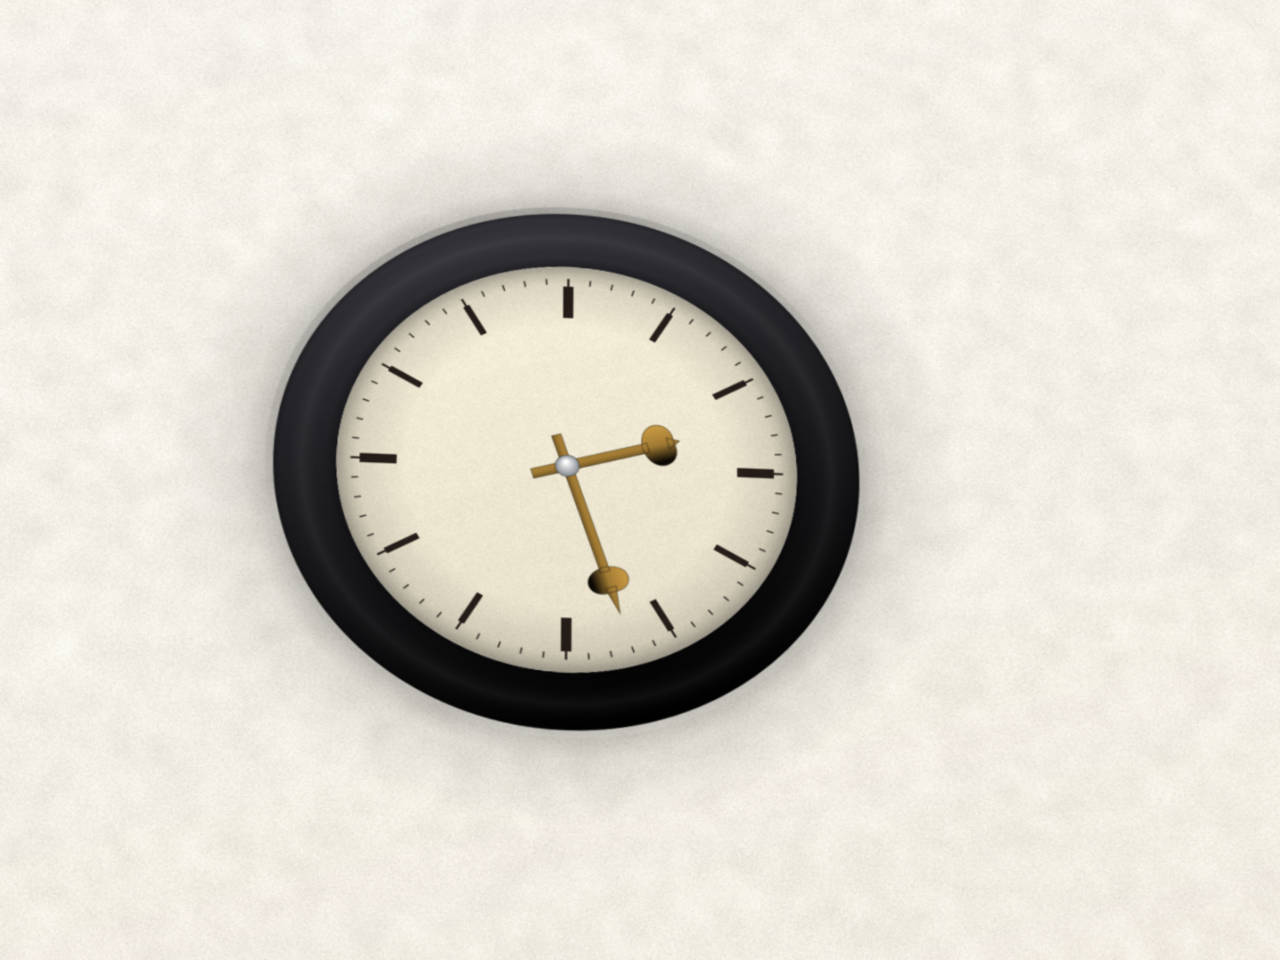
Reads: 2:27
